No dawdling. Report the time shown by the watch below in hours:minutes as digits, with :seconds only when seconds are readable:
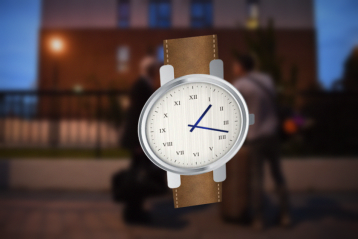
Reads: 1:18
